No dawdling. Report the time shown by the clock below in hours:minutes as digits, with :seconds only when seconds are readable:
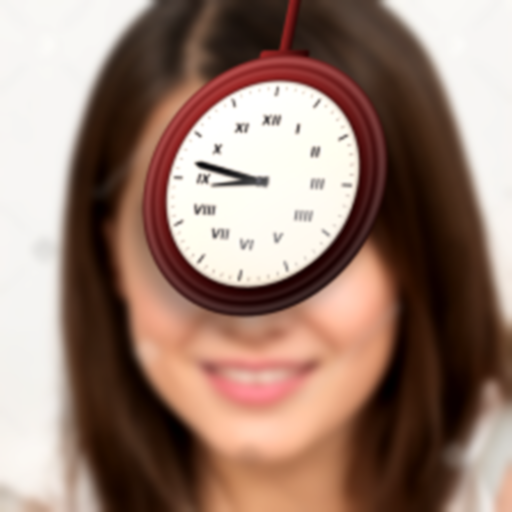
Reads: 8:47
